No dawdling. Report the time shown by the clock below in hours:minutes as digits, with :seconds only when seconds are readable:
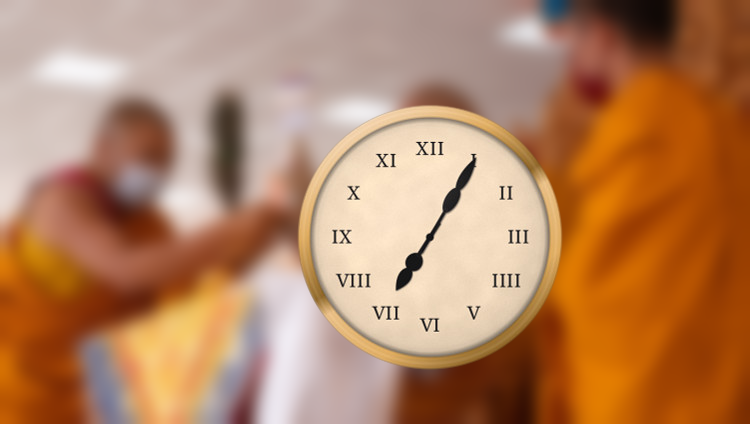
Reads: 7:05
